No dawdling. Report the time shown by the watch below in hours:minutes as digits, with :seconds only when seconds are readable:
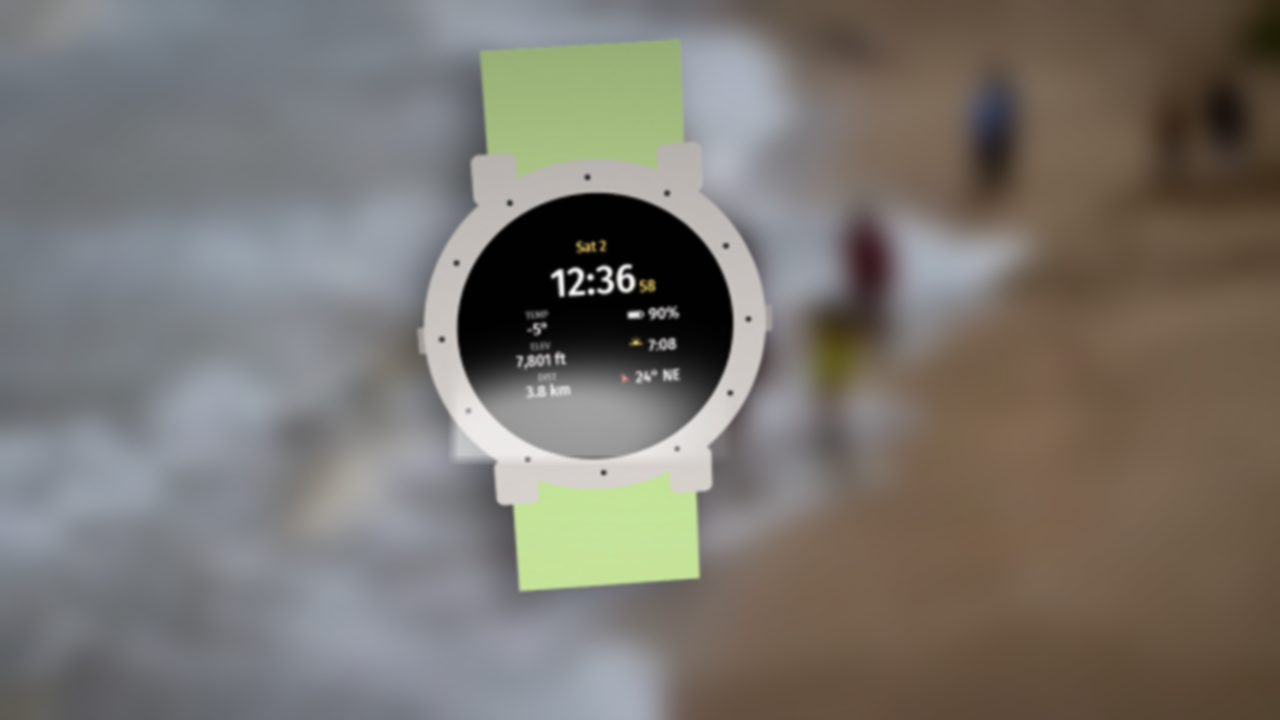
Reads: 12:36
